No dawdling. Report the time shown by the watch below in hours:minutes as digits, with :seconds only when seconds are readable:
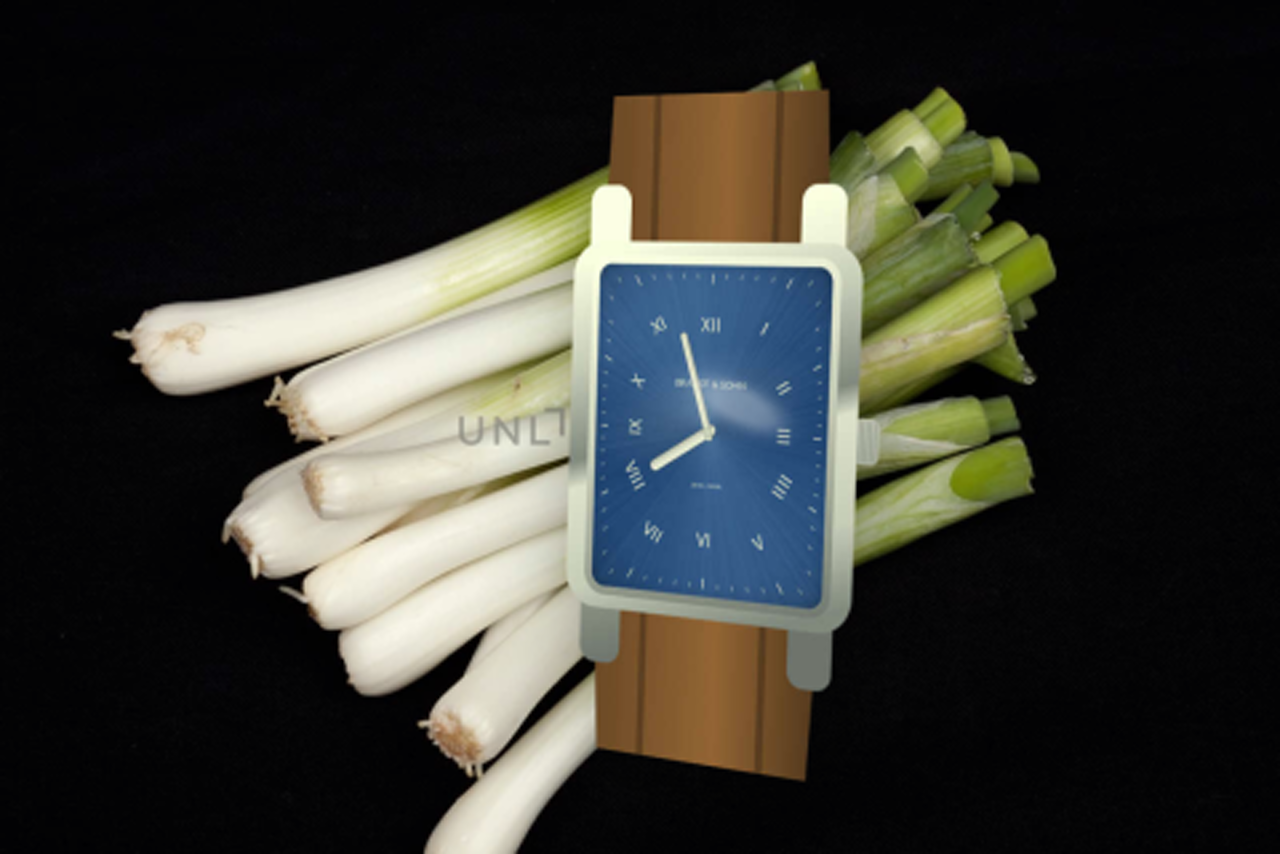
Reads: 7:57
